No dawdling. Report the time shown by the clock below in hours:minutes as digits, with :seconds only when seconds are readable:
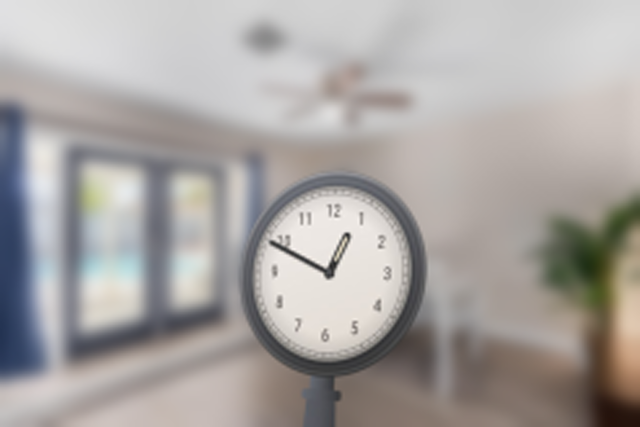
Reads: 12:49
